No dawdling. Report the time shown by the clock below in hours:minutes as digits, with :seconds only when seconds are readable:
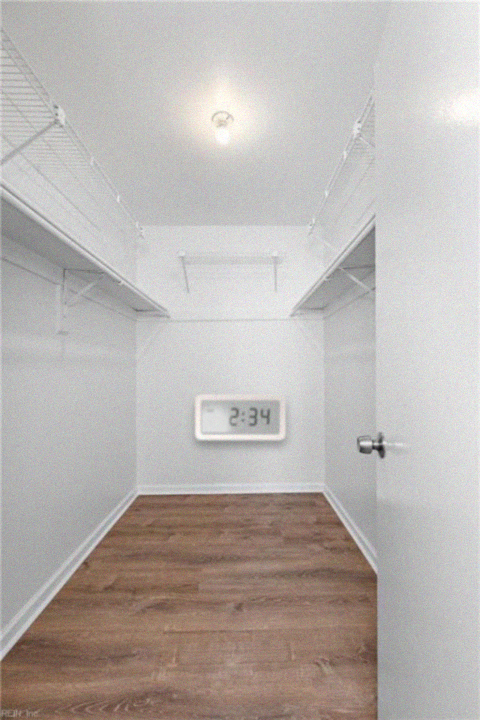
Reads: 2:34
